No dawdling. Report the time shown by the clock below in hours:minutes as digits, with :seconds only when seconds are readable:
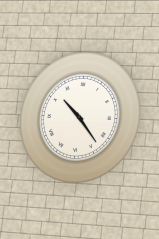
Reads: 10:23
